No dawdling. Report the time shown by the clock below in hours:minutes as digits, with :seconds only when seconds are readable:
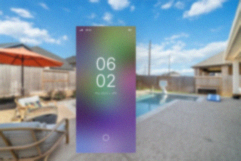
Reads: 6:02
